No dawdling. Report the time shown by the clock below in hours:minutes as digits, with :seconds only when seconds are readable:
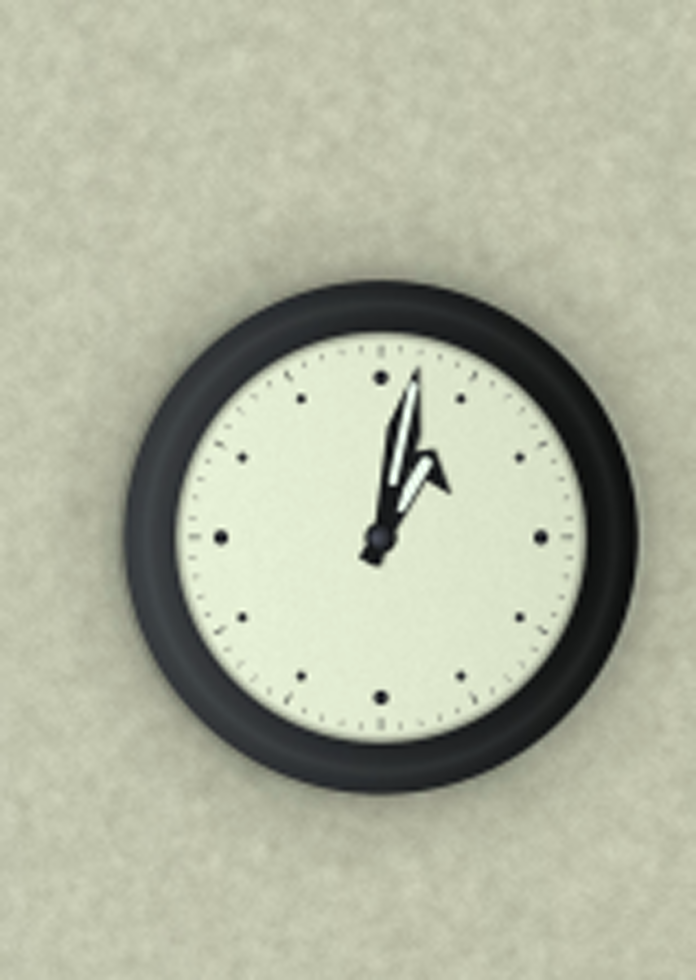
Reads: 1:02
